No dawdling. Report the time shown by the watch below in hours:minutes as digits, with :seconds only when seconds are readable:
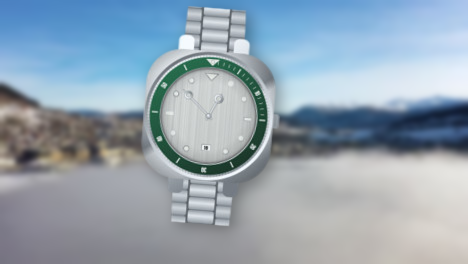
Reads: 12:52
